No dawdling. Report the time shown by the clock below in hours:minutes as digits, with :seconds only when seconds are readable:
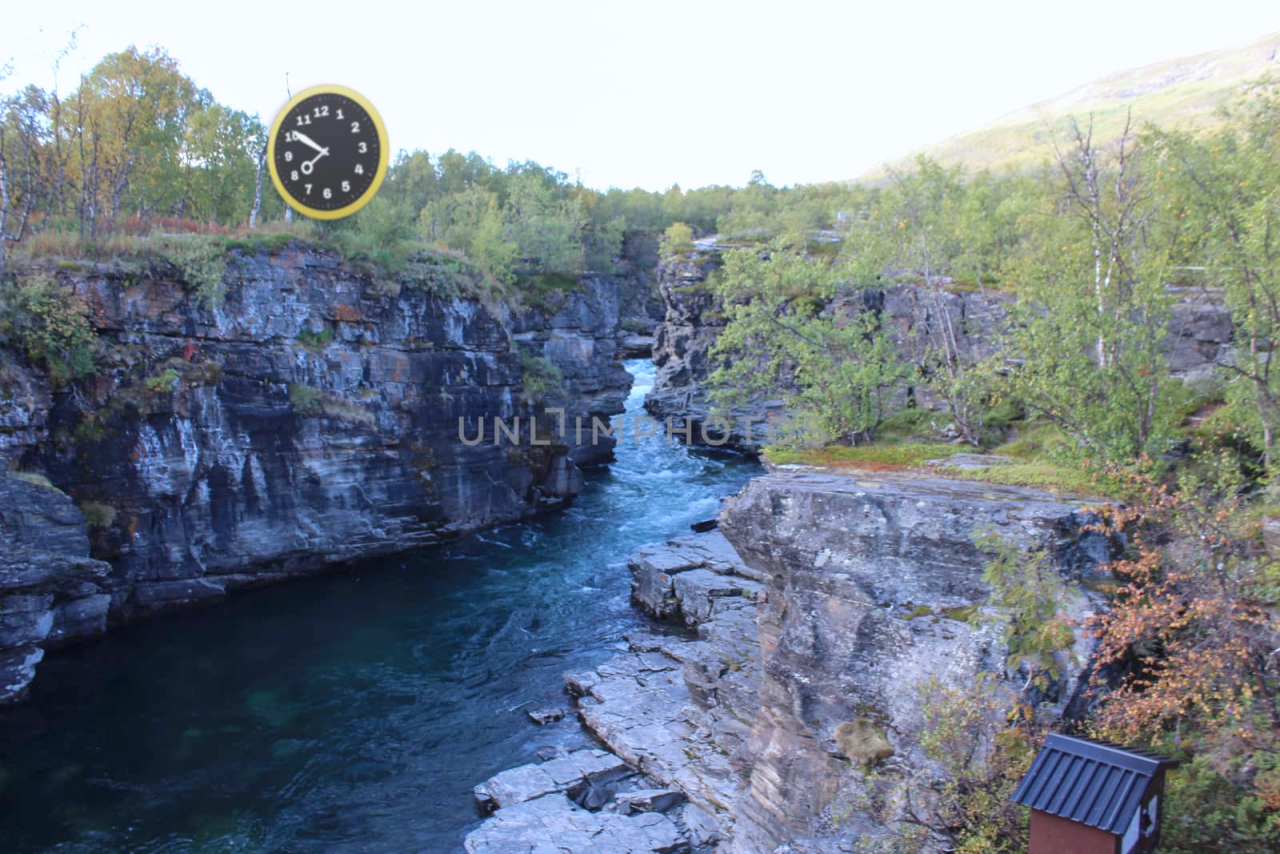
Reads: 7:51
